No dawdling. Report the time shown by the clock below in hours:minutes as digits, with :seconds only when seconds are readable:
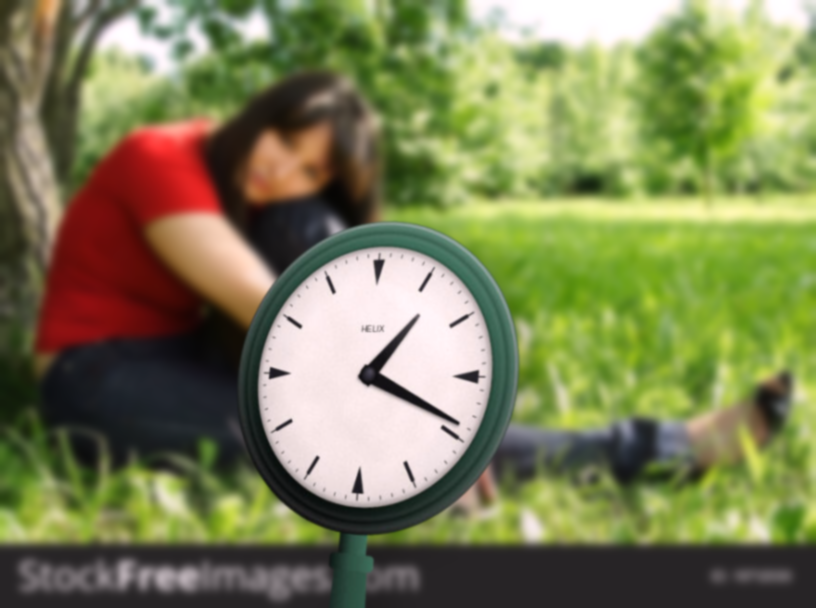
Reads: 1:19
